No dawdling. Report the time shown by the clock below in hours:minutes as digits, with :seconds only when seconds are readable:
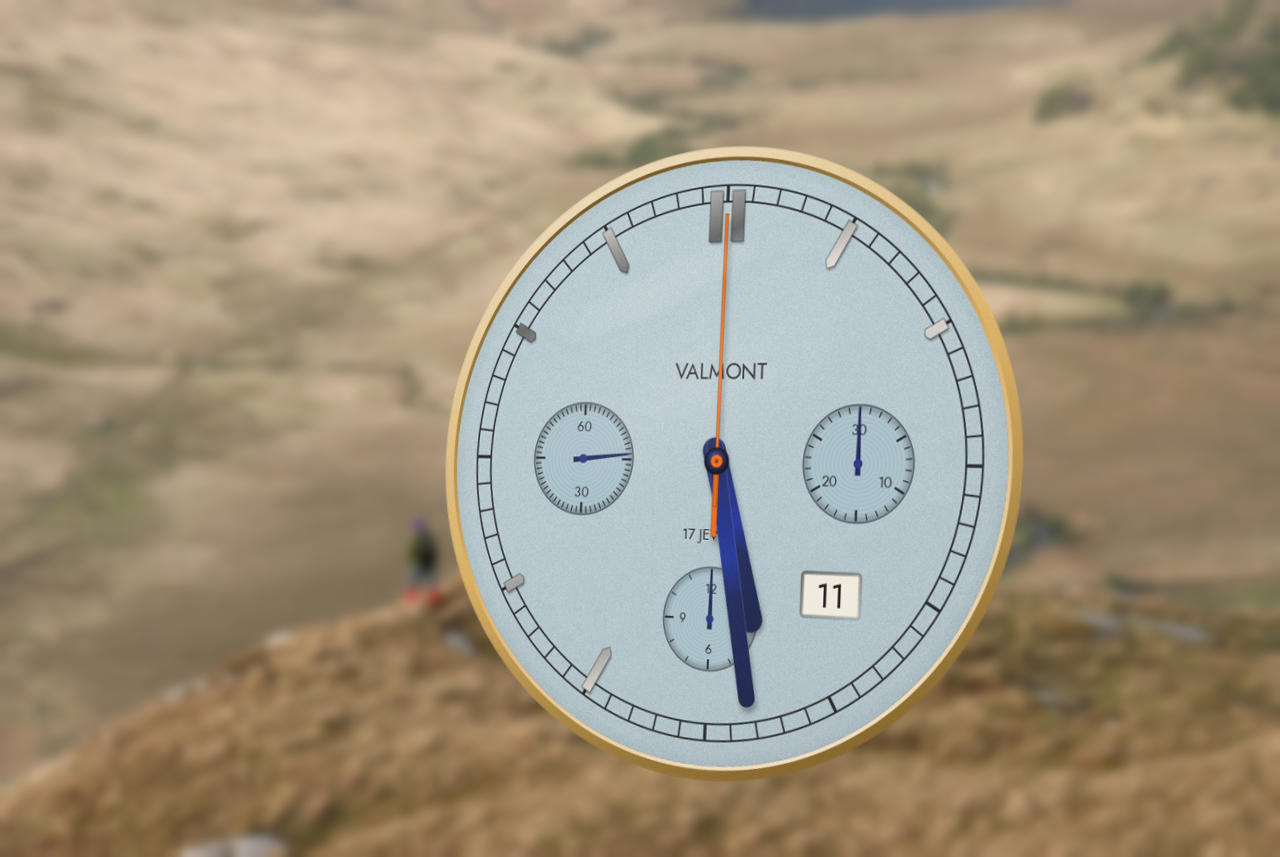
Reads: 5:28:14
